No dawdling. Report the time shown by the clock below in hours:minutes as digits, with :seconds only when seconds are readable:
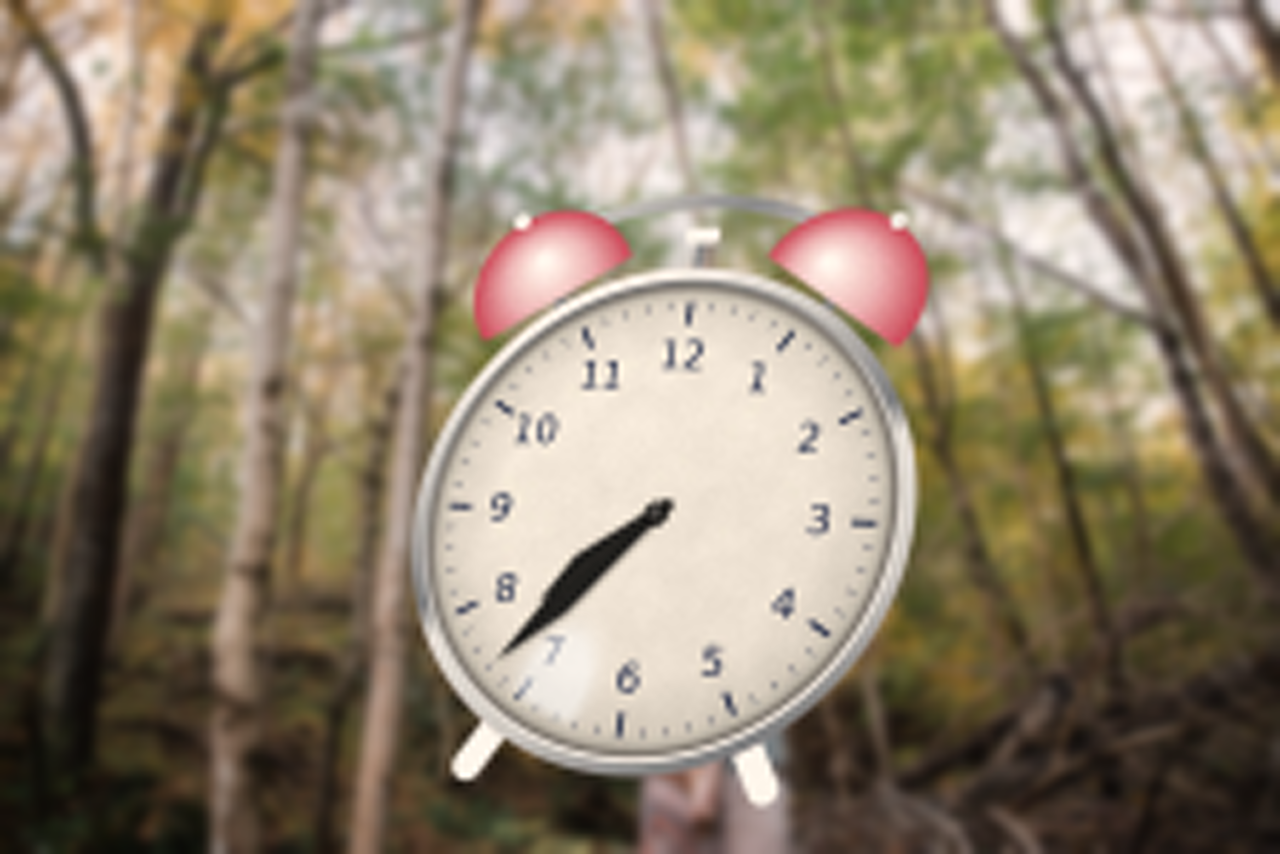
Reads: 7:37
